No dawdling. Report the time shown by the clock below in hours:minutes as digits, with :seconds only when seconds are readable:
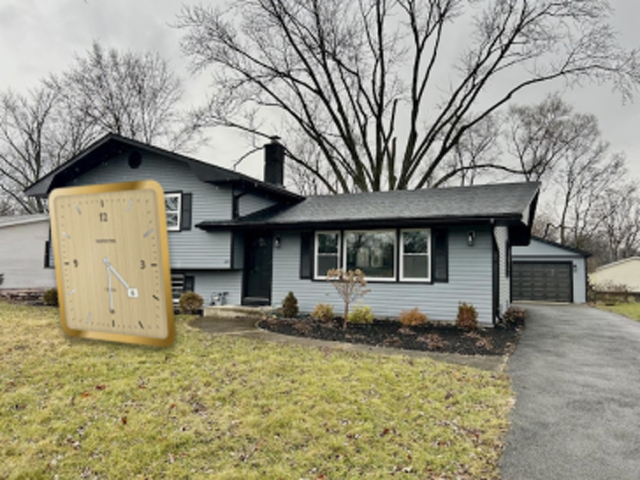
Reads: 4:30
